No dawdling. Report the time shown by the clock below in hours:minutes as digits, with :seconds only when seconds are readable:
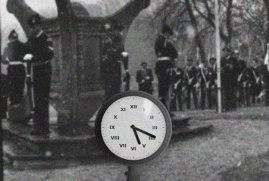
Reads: 5:19
